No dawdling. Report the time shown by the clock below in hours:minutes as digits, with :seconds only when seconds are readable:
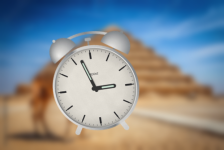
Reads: 2:57
